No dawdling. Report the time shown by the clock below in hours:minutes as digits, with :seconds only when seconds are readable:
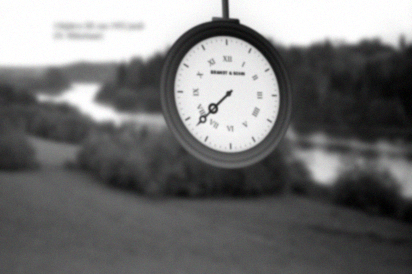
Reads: 7:38
